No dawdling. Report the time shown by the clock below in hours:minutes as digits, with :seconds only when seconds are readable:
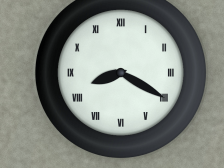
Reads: 8:20
